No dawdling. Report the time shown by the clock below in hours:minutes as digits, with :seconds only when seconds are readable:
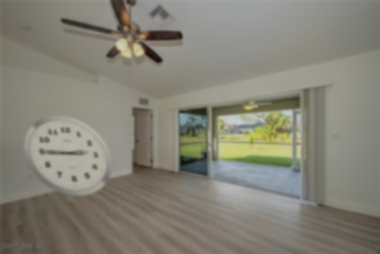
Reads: 2:45
